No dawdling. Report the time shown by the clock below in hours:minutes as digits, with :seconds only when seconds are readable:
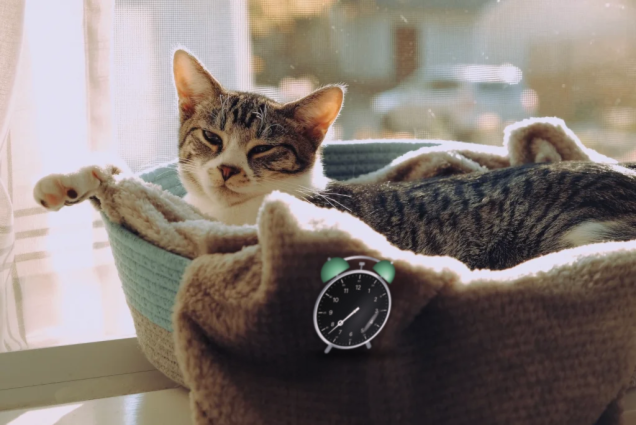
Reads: 7:38
